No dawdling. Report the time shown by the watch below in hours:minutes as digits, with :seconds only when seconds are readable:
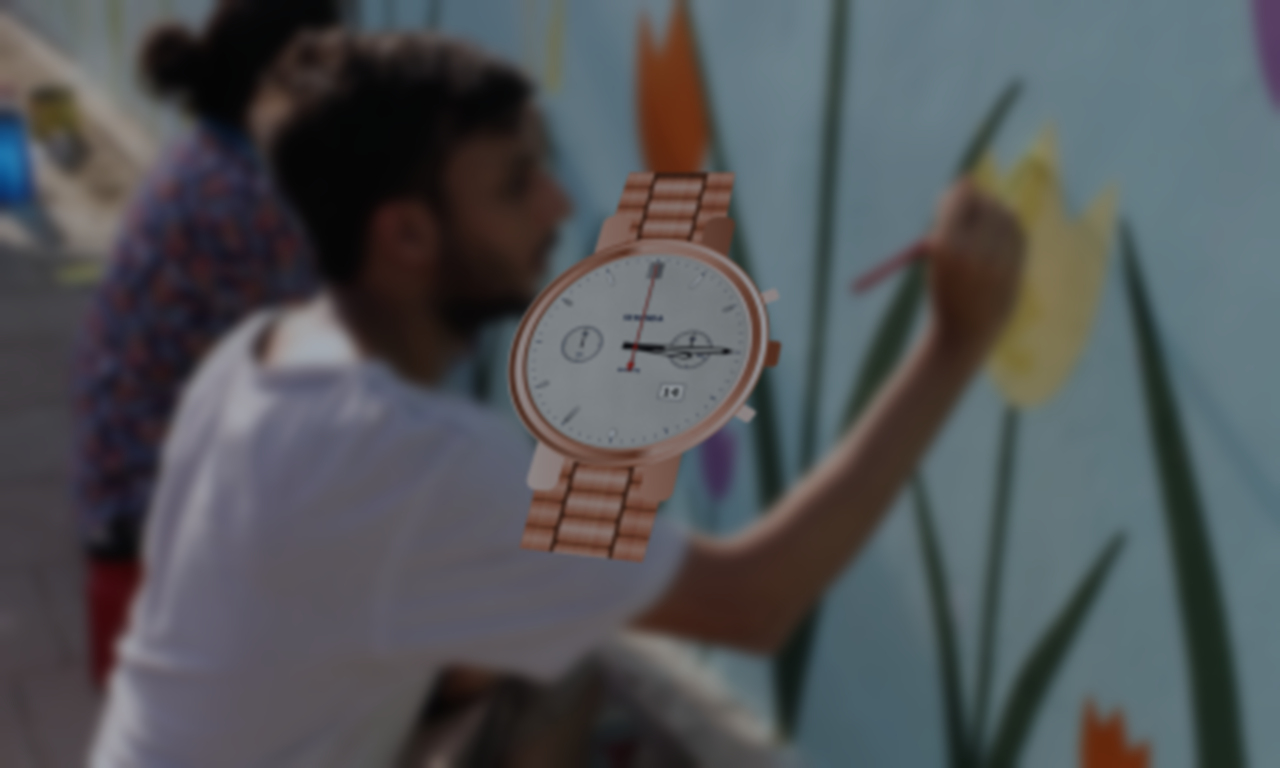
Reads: 3:15
